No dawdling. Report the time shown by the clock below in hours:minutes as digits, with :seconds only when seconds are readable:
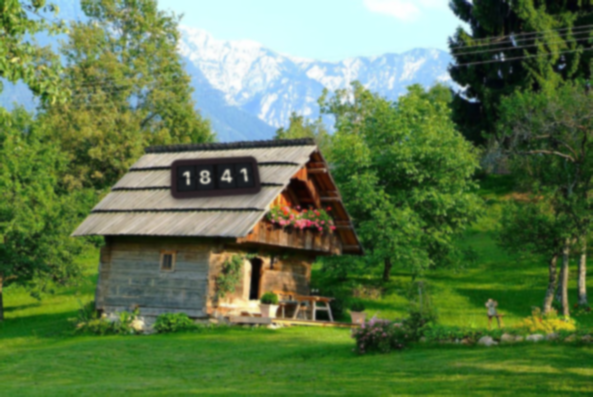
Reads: 18:41
